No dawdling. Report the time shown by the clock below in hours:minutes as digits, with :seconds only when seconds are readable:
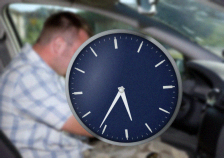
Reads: 5:36
